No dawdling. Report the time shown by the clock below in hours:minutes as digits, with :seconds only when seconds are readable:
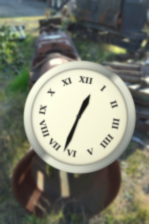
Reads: 12:32
